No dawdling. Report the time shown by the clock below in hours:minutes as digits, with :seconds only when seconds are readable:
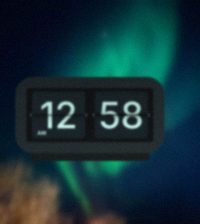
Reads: 12:58
